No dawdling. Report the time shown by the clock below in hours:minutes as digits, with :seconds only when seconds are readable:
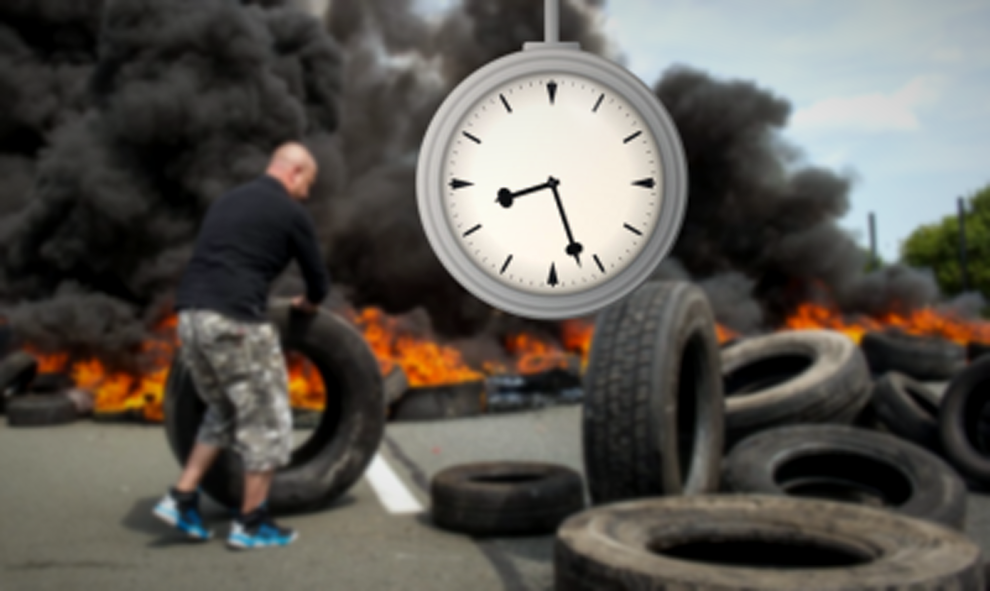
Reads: 8:27
